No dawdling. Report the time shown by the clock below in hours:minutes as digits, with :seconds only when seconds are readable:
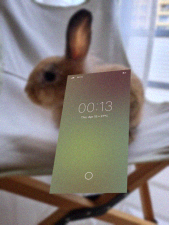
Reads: 0:13
